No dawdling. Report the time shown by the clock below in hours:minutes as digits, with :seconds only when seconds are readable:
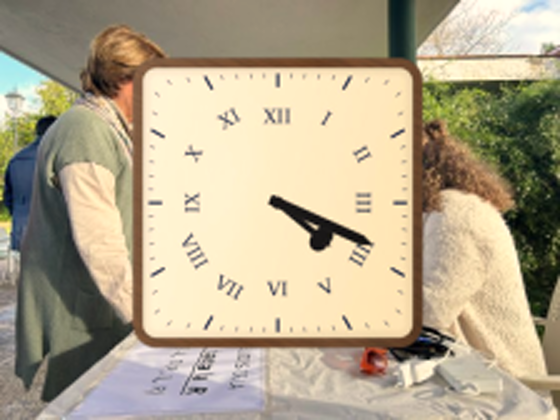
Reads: 4:19
